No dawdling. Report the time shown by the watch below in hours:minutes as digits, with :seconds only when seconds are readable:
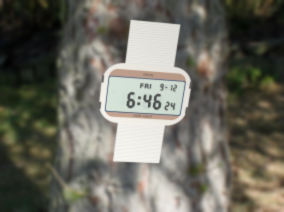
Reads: 6:46:24
